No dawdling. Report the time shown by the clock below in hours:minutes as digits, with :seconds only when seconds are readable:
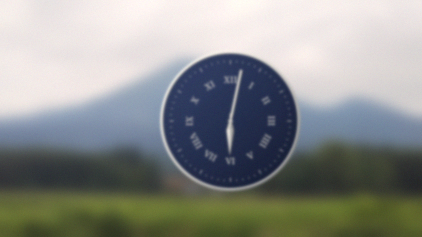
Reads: 6:02
